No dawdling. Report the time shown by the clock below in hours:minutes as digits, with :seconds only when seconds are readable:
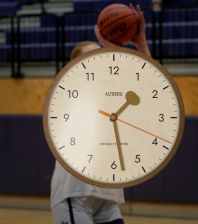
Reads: 1:28:19
